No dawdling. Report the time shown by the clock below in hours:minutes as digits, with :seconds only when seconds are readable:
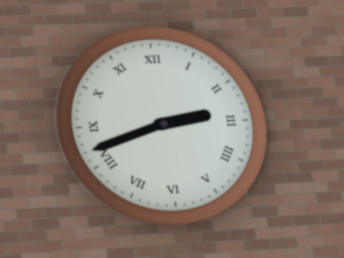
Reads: 2:42
